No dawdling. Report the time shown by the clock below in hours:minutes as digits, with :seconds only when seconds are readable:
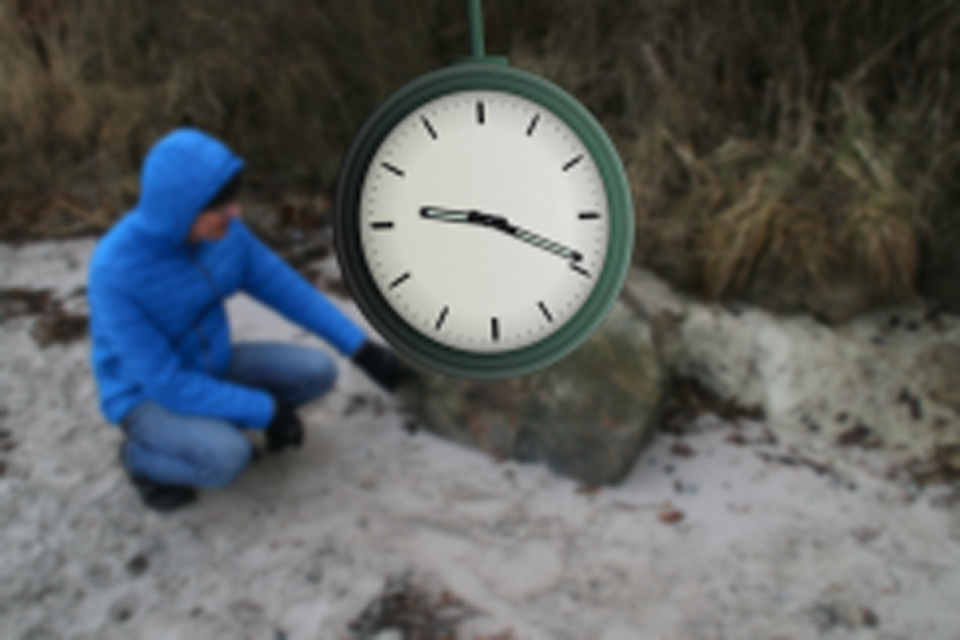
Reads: 9:19
